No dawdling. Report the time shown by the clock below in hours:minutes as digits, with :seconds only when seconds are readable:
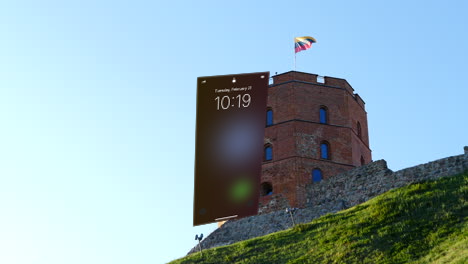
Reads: 10:19
